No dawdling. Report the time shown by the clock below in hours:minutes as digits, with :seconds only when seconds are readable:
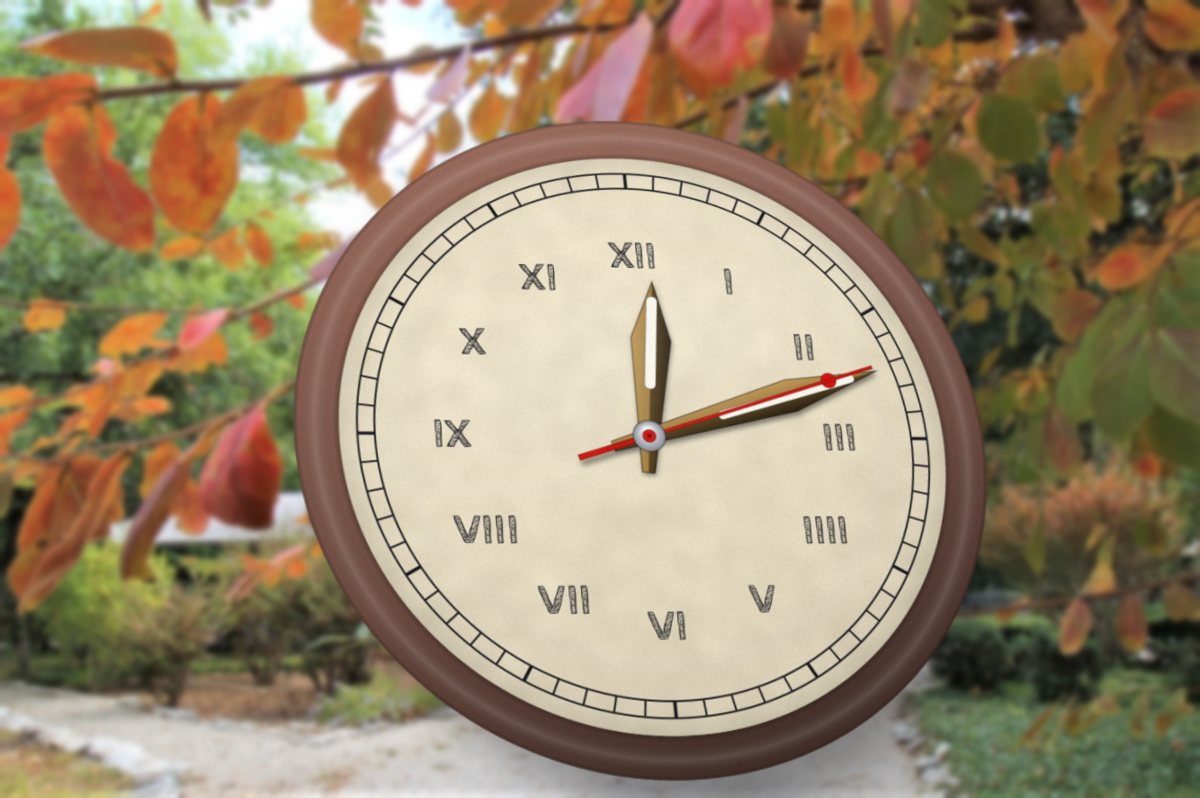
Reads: 12:12:12
